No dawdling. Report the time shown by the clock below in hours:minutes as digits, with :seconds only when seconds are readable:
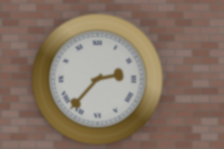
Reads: 2:37
